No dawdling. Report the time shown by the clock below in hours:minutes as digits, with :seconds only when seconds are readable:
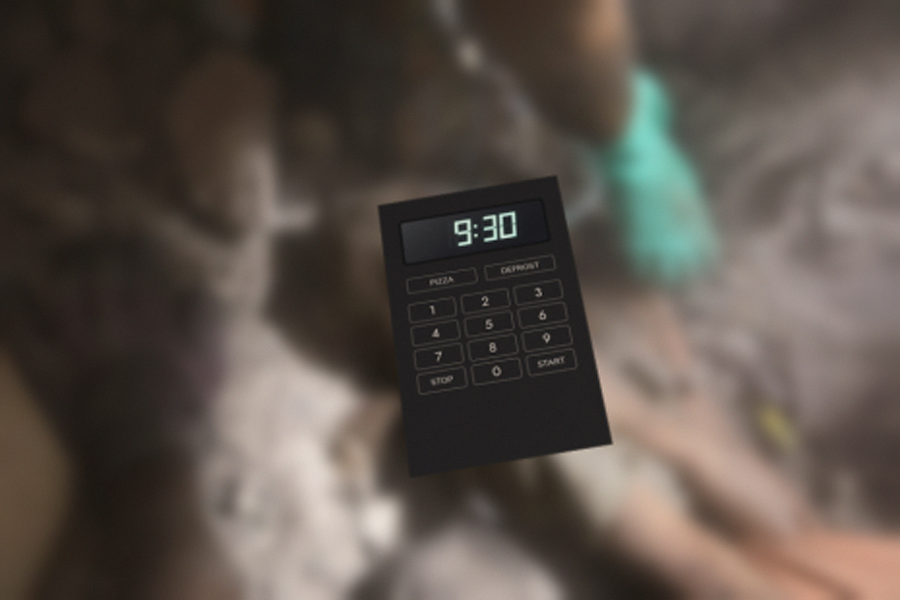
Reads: 9:30
